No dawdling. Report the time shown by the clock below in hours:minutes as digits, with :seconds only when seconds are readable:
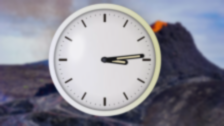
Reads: 3:14
